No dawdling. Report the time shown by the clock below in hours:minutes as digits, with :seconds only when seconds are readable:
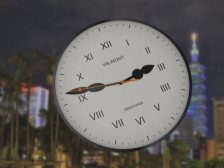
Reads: 2:46:47
